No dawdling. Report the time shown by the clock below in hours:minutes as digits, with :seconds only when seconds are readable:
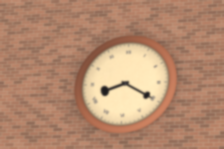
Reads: 8:20
